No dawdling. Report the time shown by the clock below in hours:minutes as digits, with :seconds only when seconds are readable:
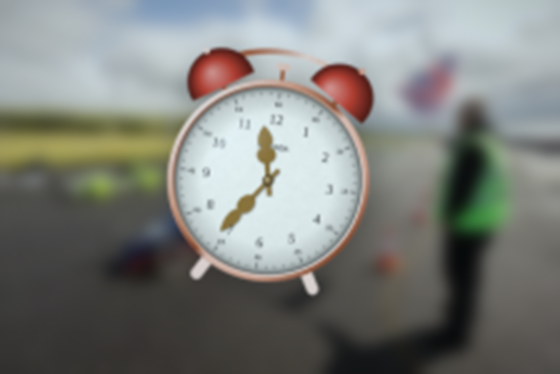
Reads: 11:36
